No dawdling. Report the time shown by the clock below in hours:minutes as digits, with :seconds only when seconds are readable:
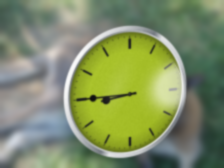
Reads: 8:45
